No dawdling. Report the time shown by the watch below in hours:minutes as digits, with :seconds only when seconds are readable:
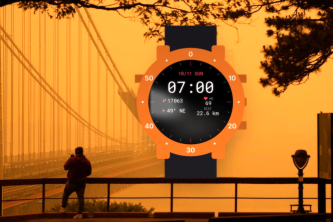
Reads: 7:00
